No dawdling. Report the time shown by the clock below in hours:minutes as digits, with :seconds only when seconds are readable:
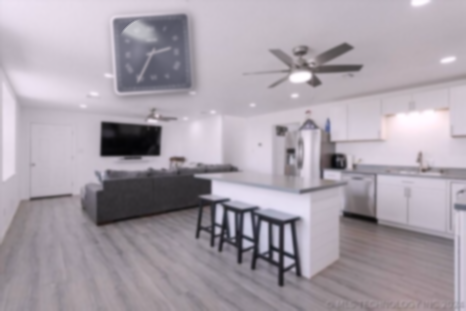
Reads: 2:35
